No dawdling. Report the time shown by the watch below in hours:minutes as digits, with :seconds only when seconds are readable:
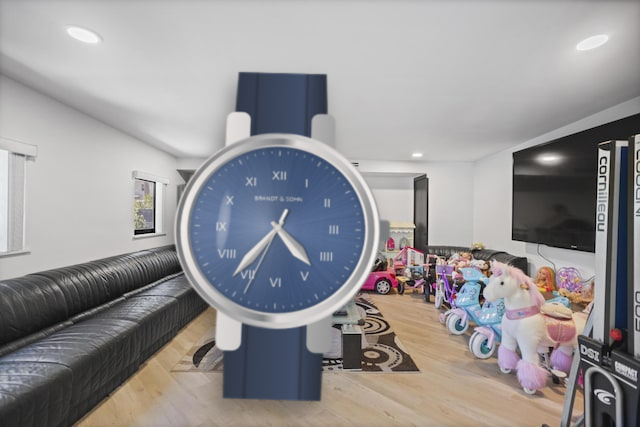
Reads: 4:36:34
